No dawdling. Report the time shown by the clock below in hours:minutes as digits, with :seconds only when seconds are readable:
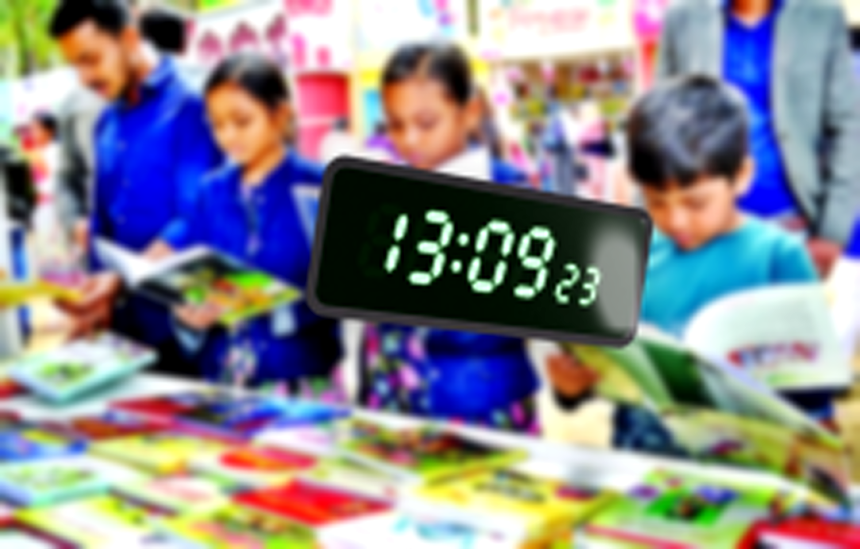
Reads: 13:09:23
